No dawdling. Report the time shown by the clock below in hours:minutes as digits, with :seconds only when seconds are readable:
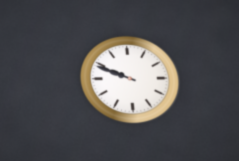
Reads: 9:49
